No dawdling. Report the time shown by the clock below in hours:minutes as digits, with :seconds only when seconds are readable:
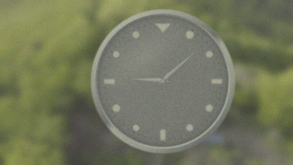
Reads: 9:08
